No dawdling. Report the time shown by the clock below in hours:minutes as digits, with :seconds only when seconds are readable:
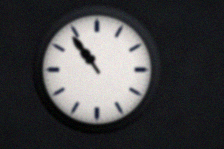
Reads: 10:54
